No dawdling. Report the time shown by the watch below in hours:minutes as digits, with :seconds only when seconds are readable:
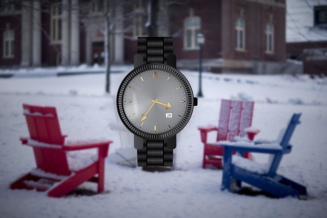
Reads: 3:36
